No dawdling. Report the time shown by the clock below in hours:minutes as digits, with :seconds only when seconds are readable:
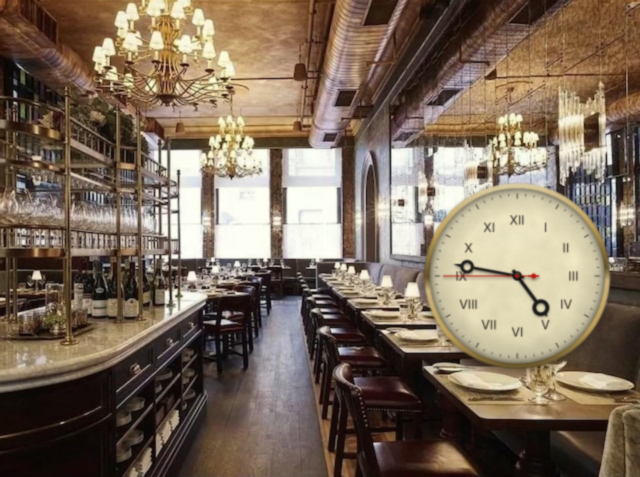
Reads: 4:46:45
